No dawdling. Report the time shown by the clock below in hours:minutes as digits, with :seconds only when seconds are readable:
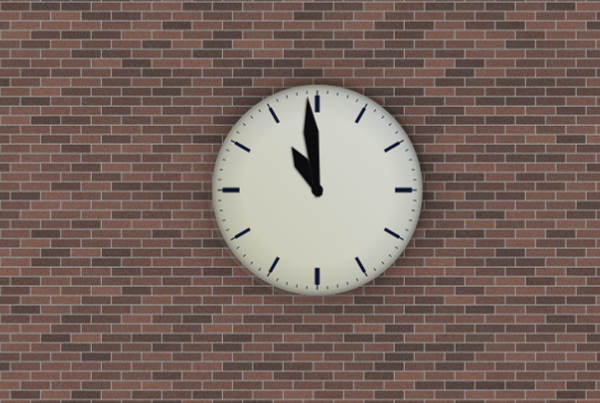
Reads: 10:59
